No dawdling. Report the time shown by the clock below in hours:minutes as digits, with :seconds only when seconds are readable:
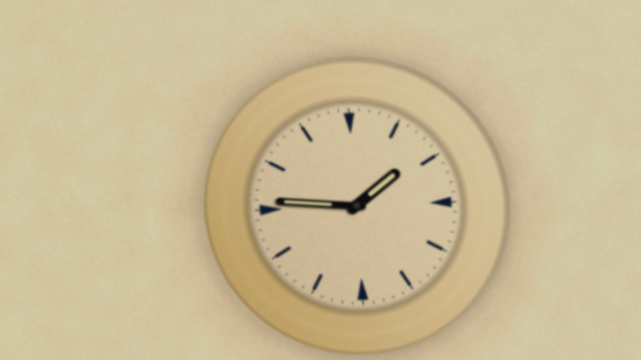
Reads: 1:46
